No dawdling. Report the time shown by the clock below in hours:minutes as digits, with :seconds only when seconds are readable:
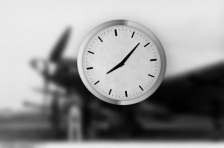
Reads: 8:08
